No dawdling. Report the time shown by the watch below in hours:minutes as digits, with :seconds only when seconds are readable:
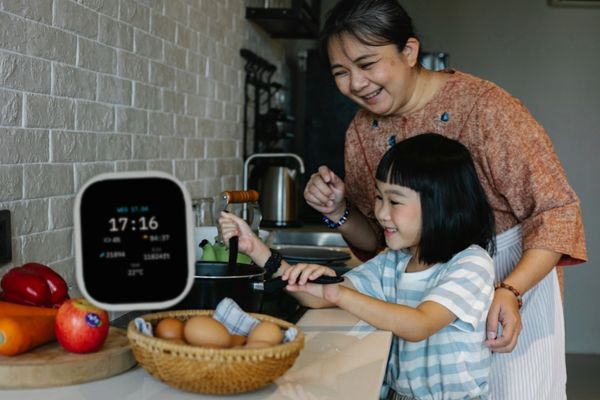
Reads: 17:16
